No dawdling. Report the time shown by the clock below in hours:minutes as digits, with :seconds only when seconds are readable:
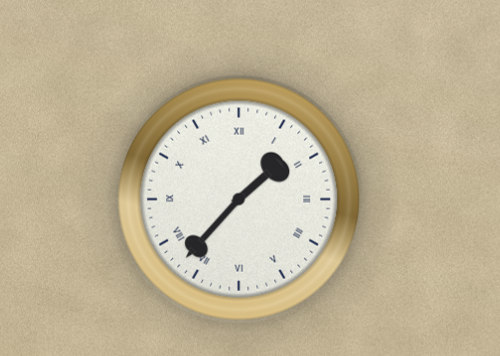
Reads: 1:37
